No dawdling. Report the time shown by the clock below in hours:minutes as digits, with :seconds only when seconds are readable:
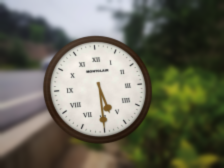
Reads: 5:30
